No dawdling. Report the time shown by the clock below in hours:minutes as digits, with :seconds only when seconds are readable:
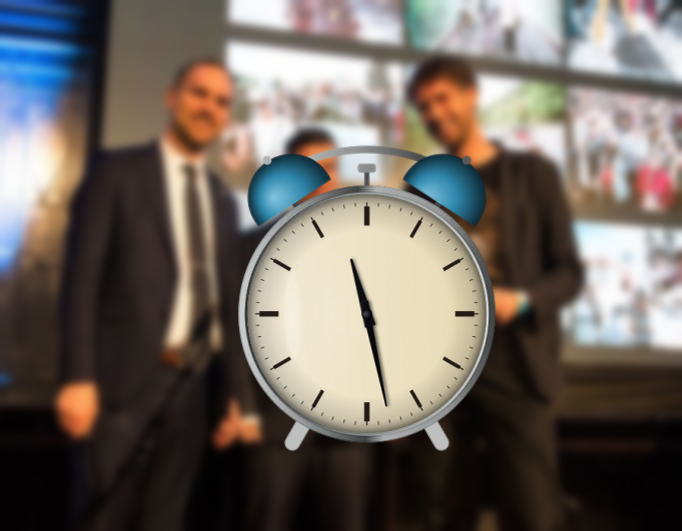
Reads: 11:28
